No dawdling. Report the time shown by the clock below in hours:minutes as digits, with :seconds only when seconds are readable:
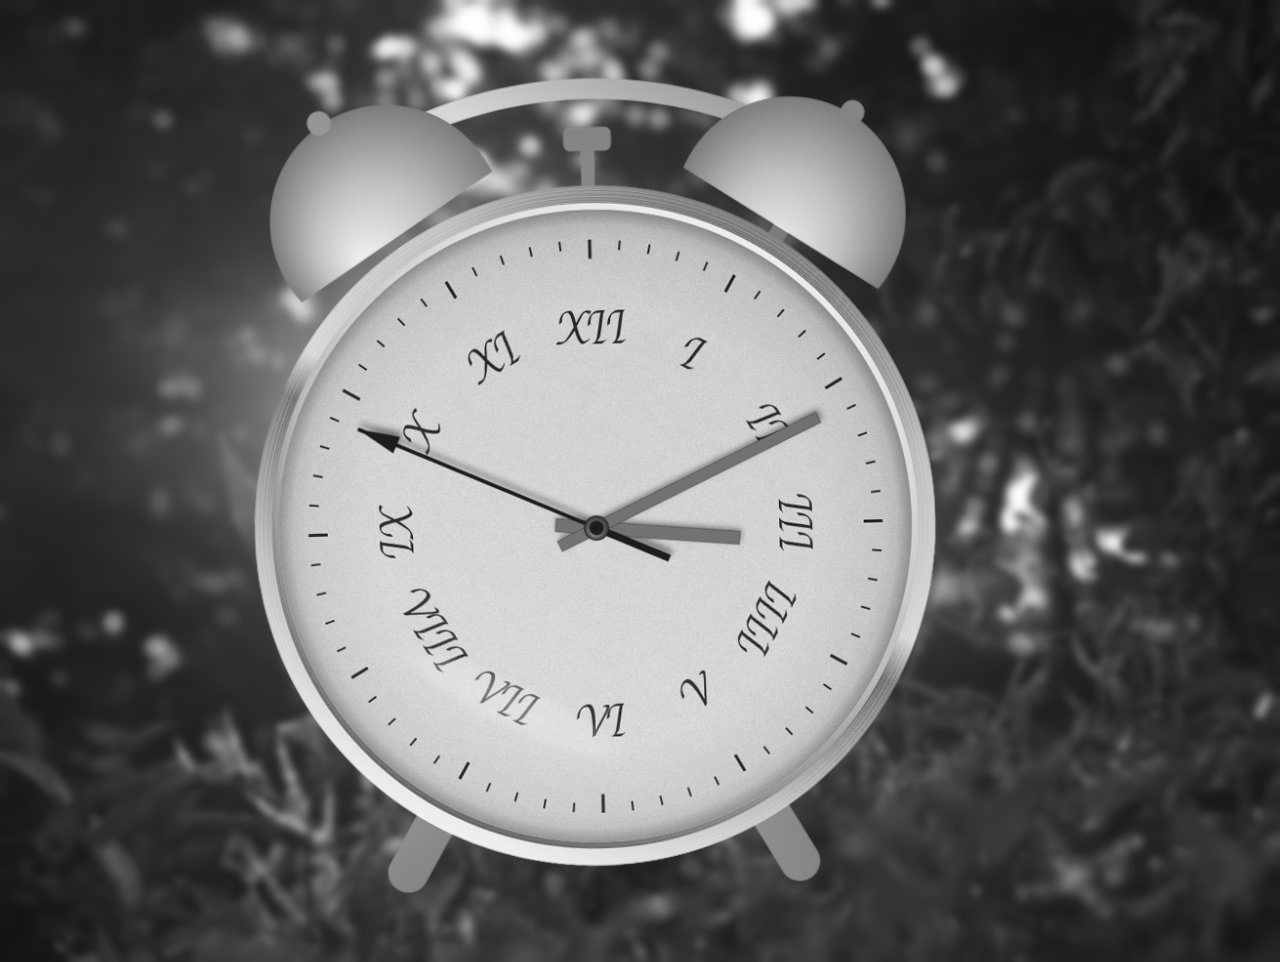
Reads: 3:10:49
